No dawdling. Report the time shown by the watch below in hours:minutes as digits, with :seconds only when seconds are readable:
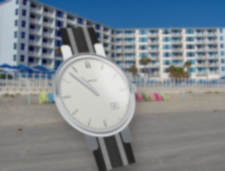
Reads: 10:53
